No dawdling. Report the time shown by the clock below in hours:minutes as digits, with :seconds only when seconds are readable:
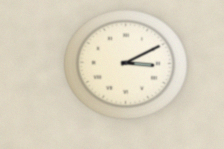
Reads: 3:10
